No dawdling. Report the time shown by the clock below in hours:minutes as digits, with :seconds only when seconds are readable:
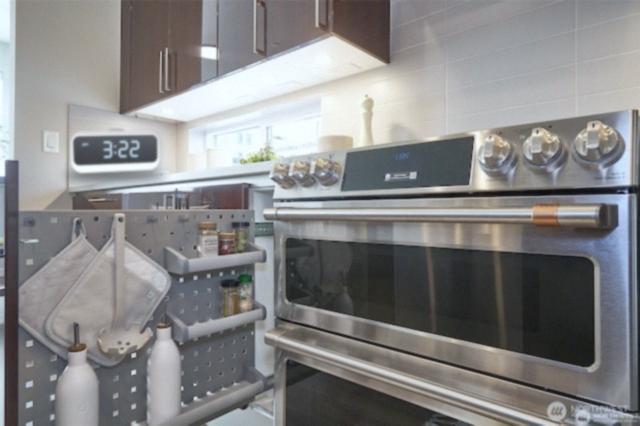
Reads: 3:22
